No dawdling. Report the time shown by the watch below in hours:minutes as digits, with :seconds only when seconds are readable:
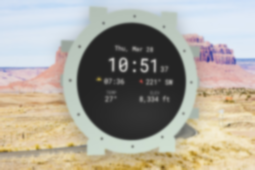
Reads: 10:51
